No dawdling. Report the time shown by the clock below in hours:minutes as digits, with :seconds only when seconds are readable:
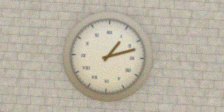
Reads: 1:12
